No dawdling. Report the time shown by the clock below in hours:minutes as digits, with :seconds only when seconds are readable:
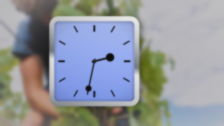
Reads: 2:32
